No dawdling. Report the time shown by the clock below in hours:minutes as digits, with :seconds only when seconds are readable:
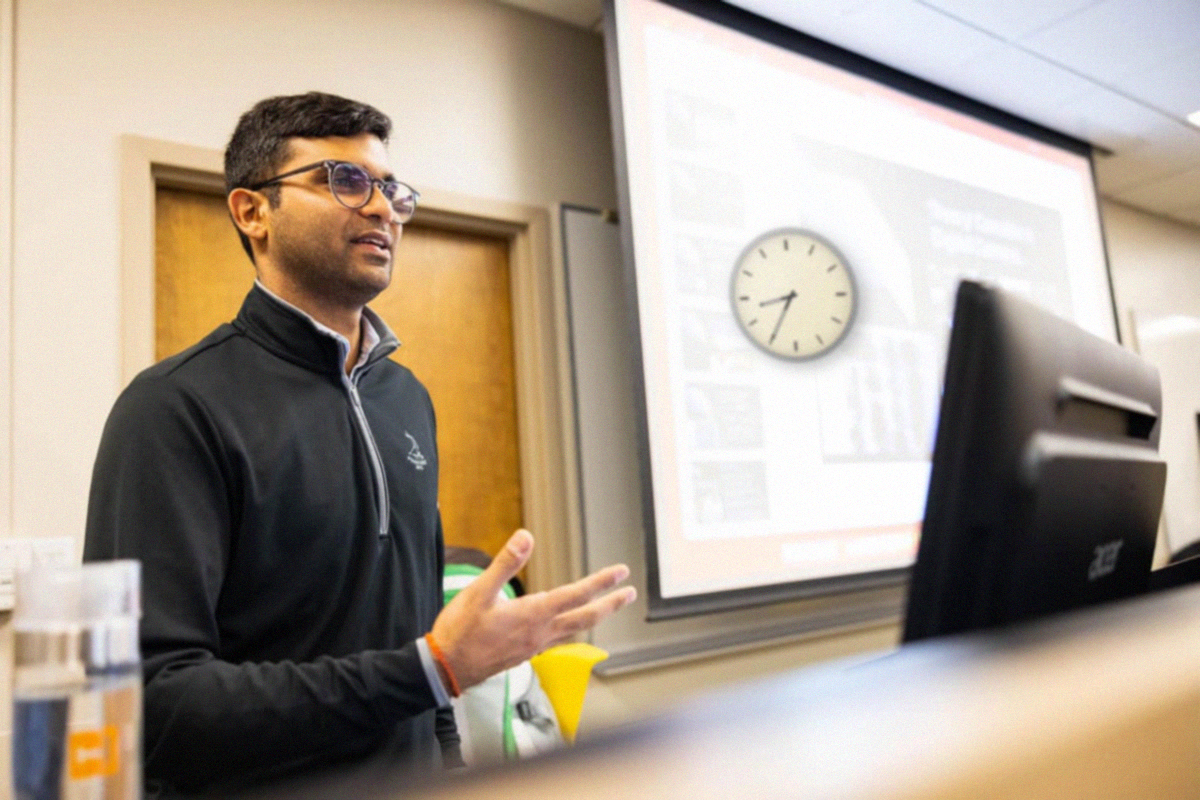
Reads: 8:35
